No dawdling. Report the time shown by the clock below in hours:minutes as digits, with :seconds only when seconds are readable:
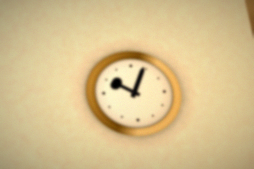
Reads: 10:04
